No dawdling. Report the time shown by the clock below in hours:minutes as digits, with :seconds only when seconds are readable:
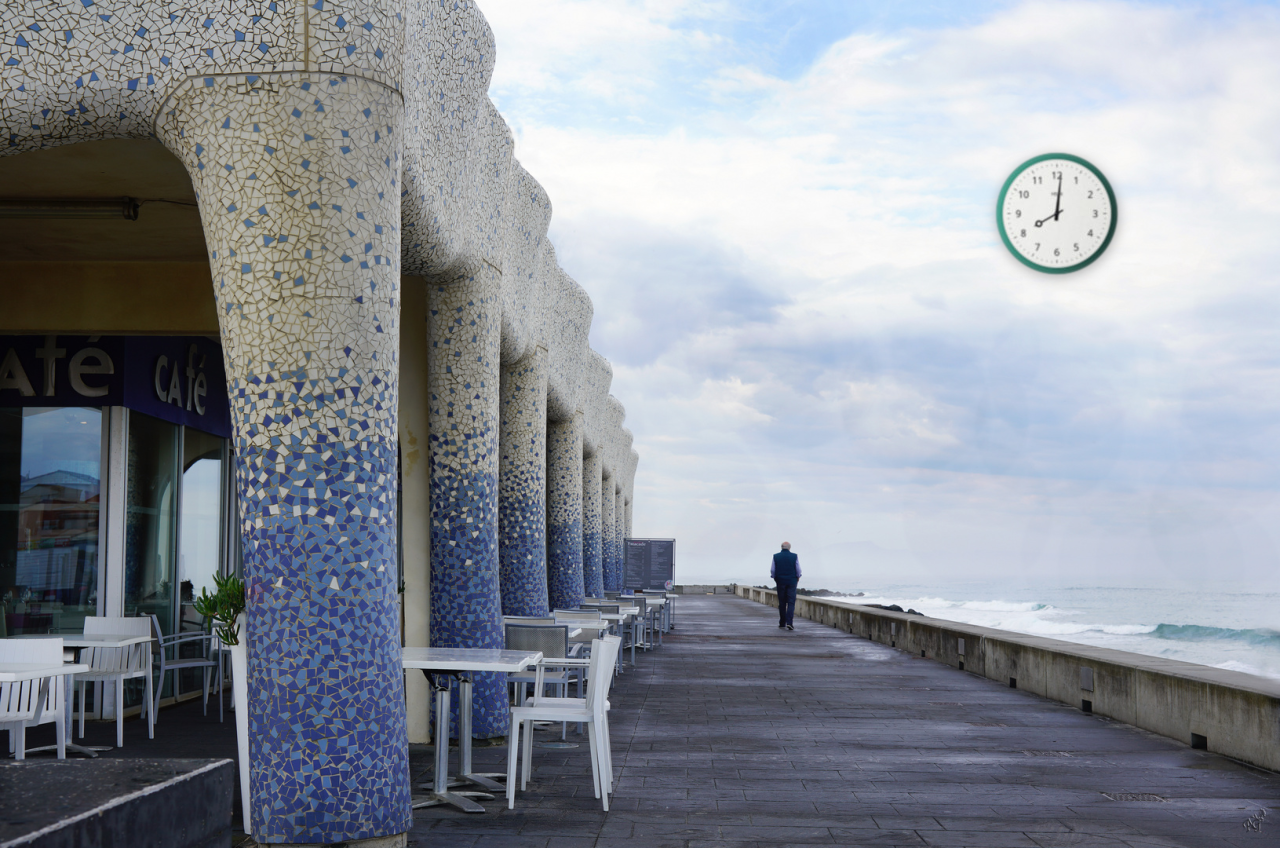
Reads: 8:01
